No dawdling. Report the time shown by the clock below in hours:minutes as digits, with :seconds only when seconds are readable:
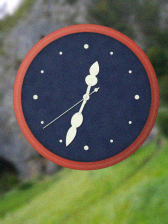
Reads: 12:33:39
